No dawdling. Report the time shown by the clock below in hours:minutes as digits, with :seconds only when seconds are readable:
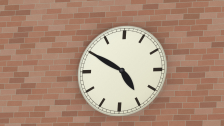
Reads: 4:50
